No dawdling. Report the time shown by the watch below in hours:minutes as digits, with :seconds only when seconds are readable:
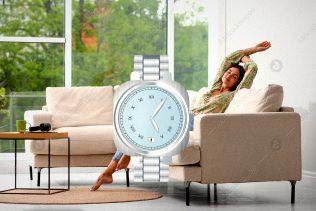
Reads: 5:06
